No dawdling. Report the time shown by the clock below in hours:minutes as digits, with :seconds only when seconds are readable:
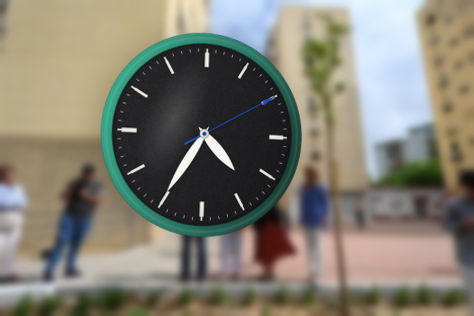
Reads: 4:35:10
